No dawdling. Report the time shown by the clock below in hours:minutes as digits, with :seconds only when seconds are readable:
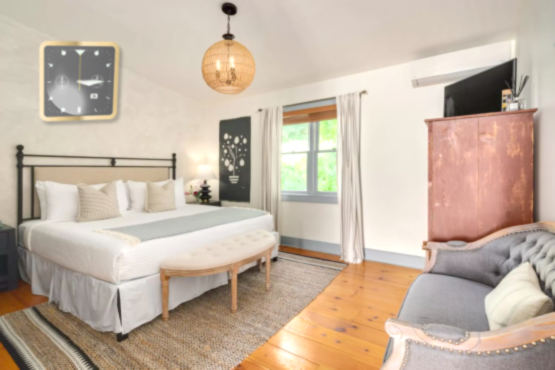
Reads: 3:15
